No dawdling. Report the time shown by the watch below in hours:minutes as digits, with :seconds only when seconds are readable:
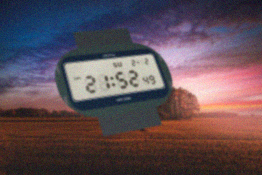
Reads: 21:52
